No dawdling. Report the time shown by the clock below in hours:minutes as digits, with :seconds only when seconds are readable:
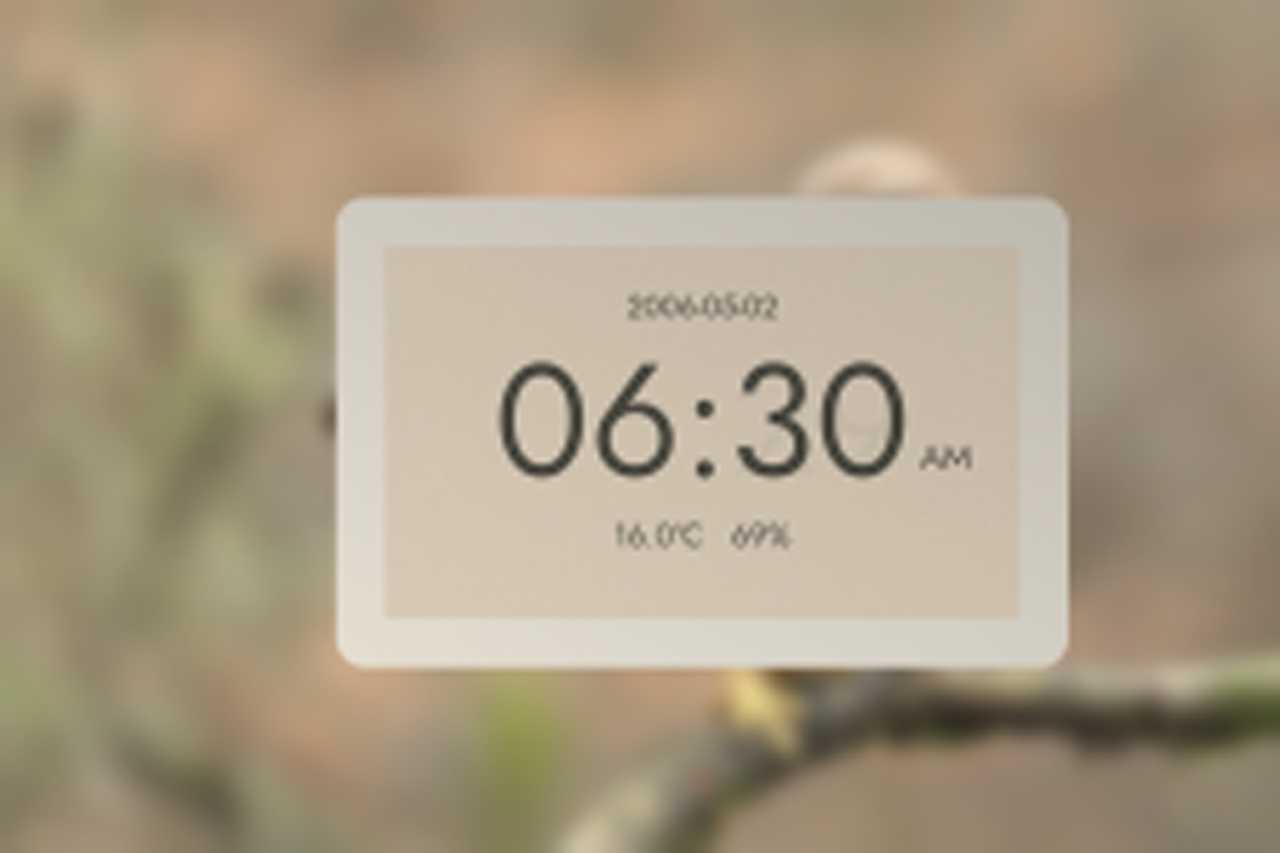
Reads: 6:30
